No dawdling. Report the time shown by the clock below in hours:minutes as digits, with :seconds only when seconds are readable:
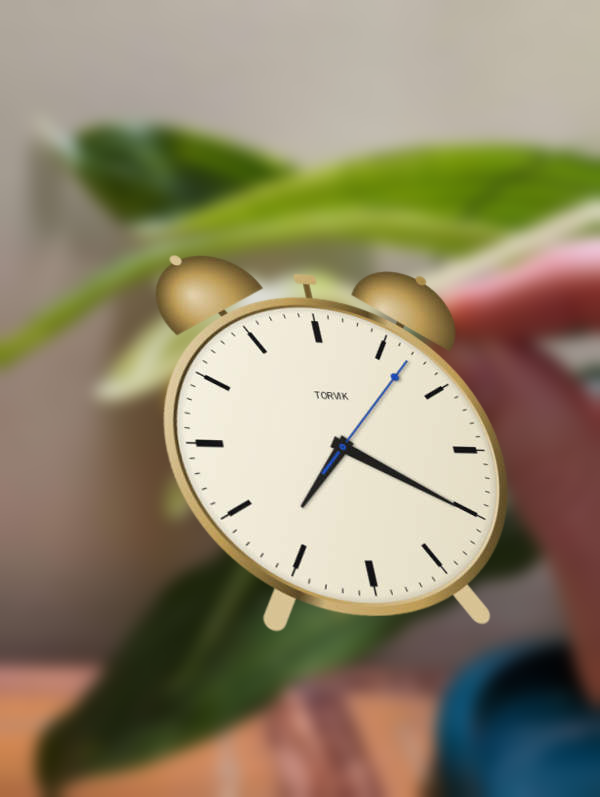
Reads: 7:20:07
